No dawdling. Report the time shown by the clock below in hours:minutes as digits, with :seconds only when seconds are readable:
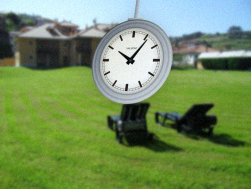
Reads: 10:06
